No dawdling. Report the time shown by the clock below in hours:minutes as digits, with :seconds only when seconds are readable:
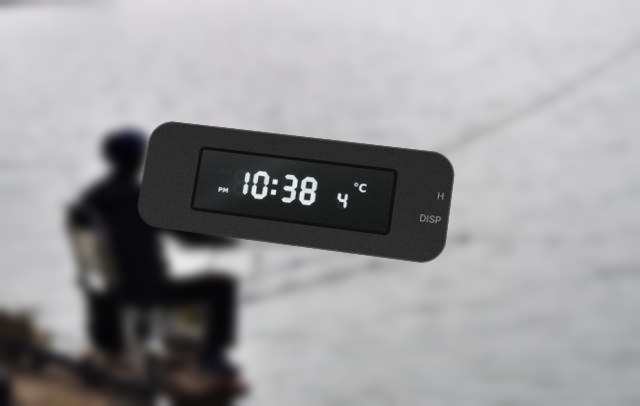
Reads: 10:38
